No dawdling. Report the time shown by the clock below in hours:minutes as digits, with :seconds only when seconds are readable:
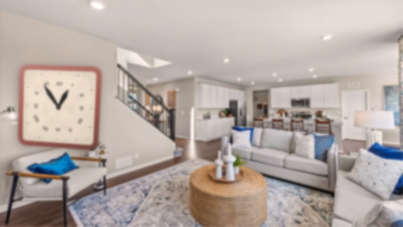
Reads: 12:54
